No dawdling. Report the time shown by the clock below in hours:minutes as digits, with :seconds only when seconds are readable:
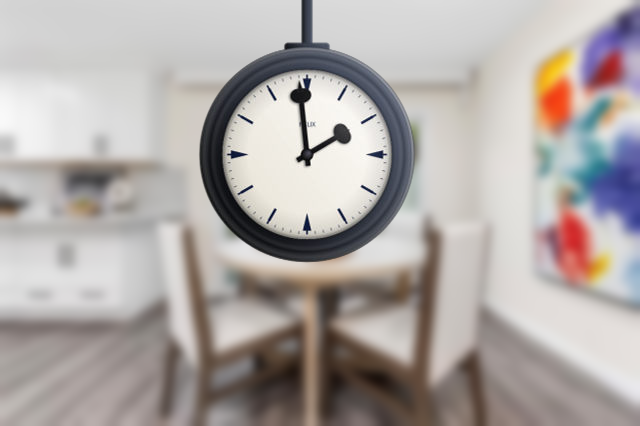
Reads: 1:59
